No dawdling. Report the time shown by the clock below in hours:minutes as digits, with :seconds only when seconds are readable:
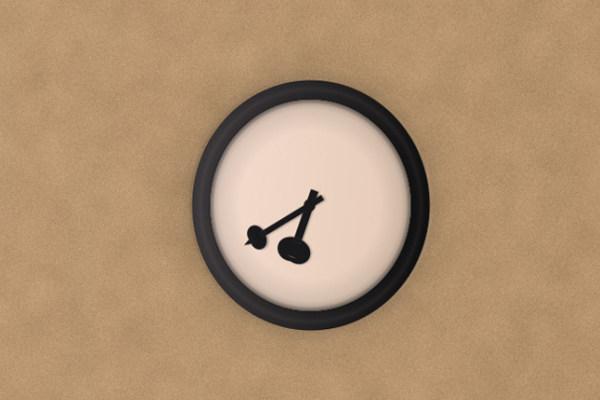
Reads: 6:40
